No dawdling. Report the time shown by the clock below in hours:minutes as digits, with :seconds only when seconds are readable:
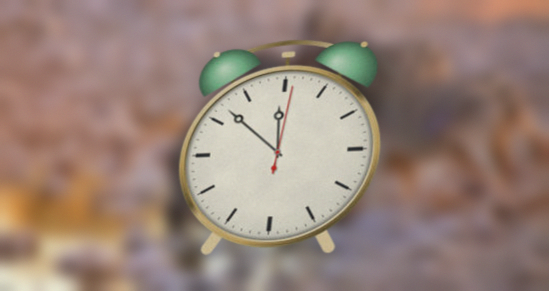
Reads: 11:52:01
